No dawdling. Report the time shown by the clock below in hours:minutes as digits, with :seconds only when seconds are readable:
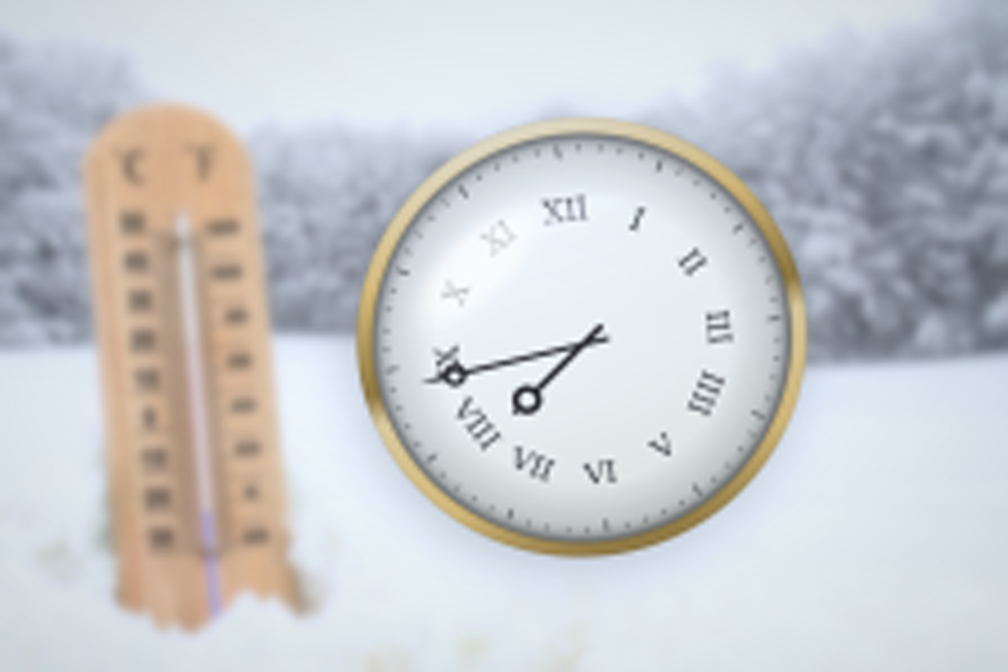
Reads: 7:44
